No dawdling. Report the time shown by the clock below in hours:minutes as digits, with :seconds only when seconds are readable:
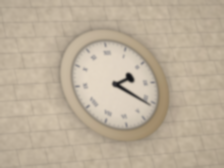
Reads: 2:21
